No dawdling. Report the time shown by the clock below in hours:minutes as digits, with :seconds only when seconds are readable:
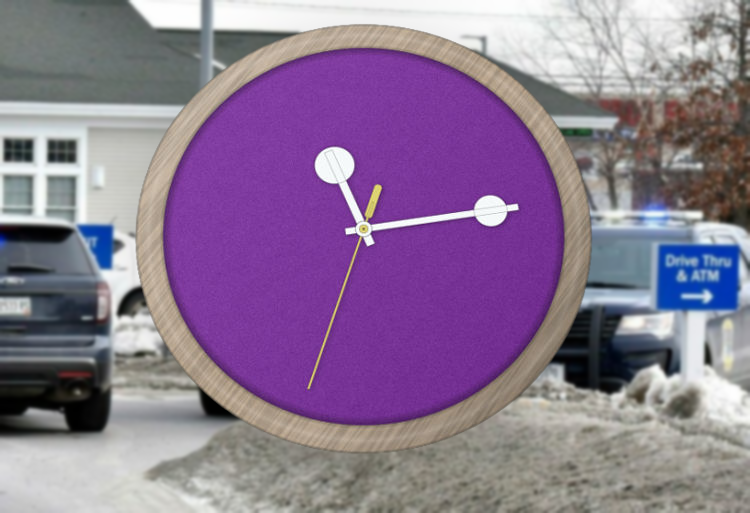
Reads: 11:13:33
